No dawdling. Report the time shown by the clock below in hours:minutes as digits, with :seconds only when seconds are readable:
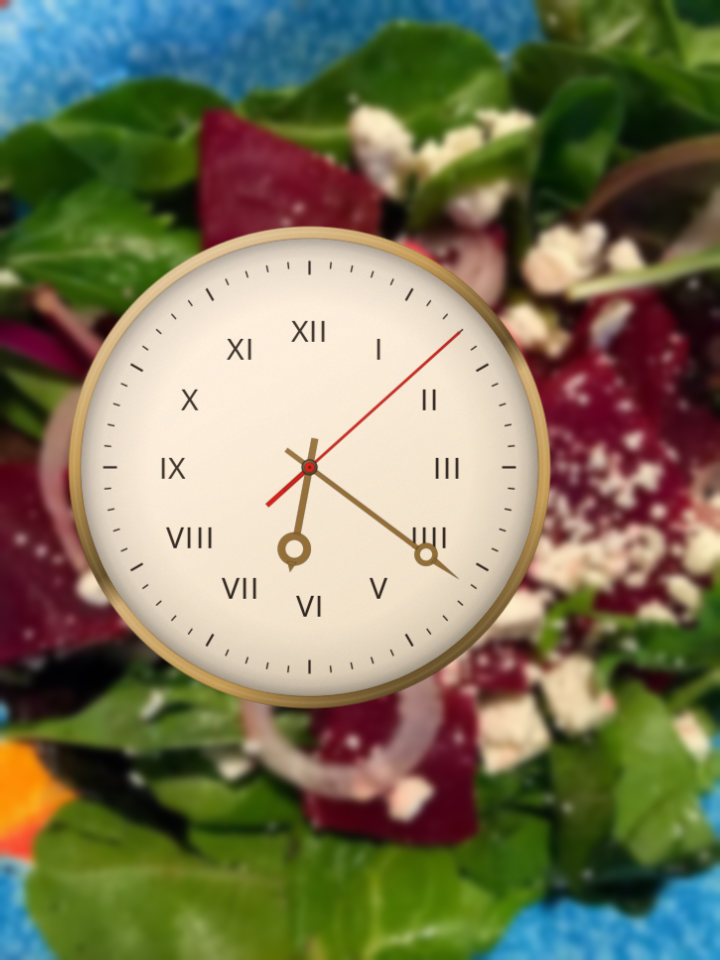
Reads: 6:21:08
